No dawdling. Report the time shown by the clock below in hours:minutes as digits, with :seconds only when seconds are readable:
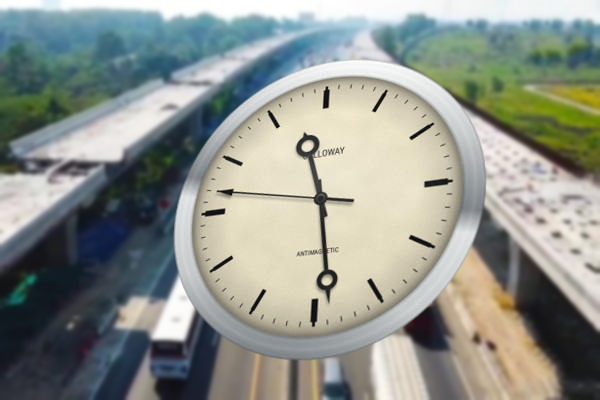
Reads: 11:28:47
